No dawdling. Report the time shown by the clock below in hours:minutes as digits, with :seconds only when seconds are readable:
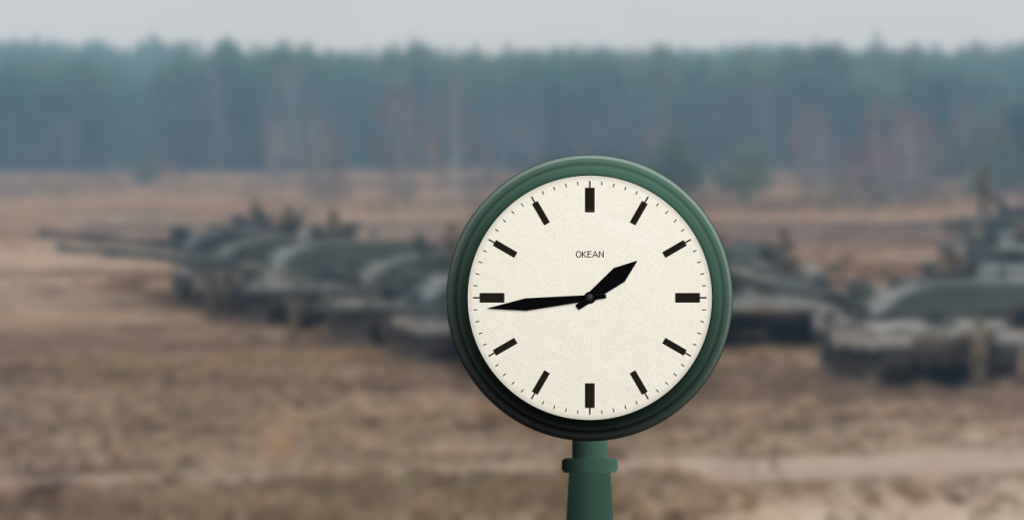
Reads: 1:44
